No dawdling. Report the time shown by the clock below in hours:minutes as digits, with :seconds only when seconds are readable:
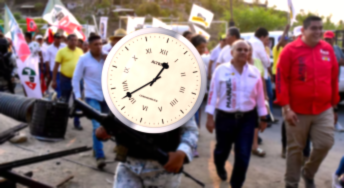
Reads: 12:37
